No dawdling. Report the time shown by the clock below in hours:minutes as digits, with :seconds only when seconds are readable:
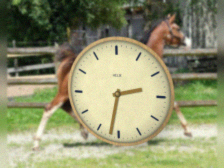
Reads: 2:32
